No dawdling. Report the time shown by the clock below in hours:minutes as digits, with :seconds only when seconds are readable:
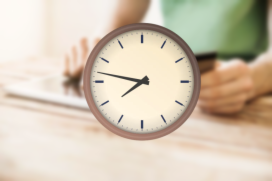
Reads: 7:47
